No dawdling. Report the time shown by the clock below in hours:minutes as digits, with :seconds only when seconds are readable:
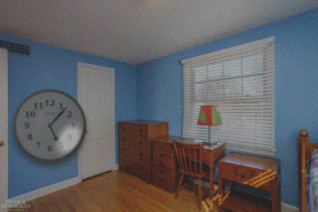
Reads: 5:07
